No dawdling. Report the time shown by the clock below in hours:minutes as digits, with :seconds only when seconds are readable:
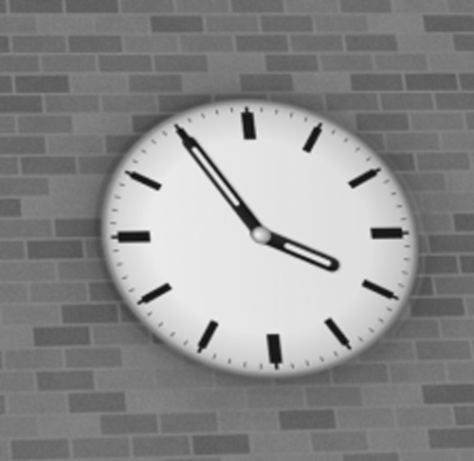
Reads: 3:55
